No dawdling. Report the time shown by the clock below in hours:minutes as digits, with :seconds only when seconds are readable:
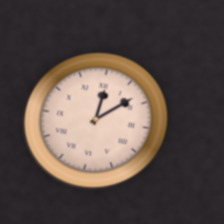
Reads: 12:08
